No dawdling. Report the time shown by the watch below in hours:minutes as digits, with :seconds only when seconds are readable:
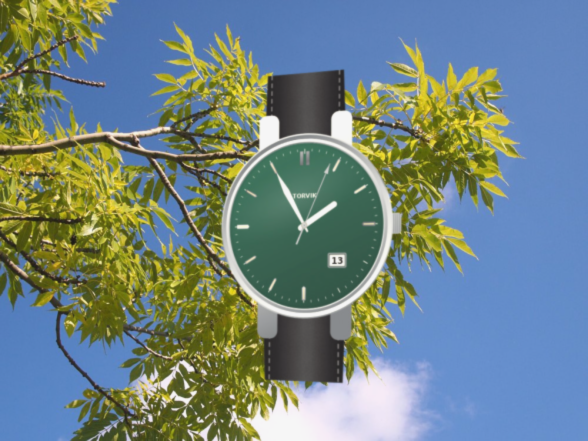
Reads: 1:55:04
